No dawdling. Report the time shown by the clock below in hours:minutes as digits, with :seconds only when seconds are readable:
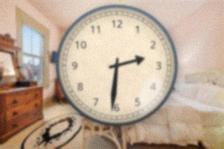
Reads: 2:31
